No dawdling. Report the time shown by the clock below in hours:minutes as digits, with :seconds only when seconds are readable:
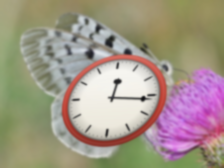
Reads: 12:16
